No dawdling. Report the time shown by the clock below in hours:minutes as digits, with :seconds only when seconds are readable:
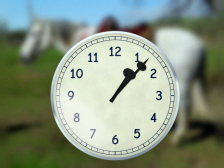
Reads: 1:07
